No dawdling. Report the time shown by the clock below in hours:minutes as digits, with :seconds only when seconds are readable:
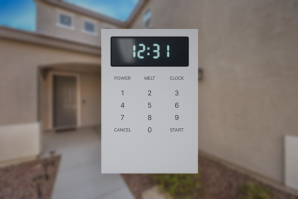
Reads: 12:31
